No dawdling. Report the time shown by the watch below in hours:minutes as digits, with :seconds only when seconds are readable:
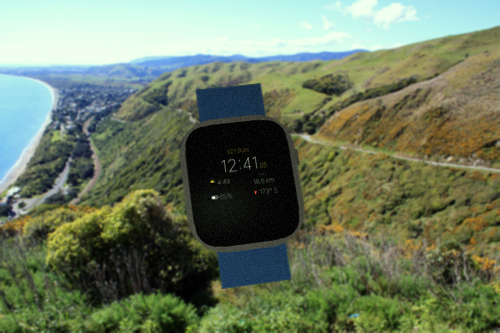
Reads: 12:41
